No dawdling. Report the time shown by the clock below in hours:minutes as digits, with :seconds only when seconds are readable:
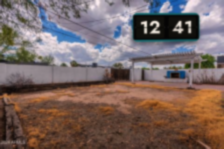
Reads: 12:41
